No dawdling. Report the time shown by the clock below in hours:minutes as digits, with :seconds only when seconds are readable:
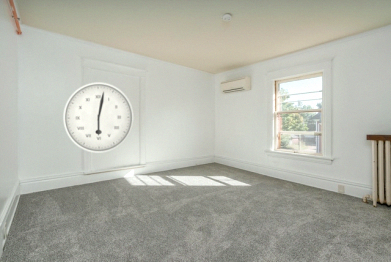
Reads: 6:02
